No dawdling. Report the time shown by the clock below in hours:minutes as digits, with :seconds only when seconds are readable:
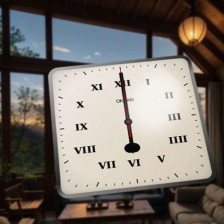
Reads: 6:00:00
